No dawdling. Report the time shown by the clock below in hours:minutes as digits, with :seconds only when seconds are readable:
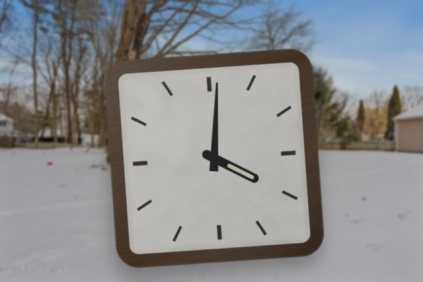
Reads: 4:01
